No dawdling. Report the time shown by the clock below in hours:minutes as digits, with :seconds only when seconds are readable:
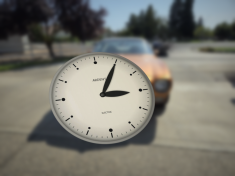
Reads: 3:05
